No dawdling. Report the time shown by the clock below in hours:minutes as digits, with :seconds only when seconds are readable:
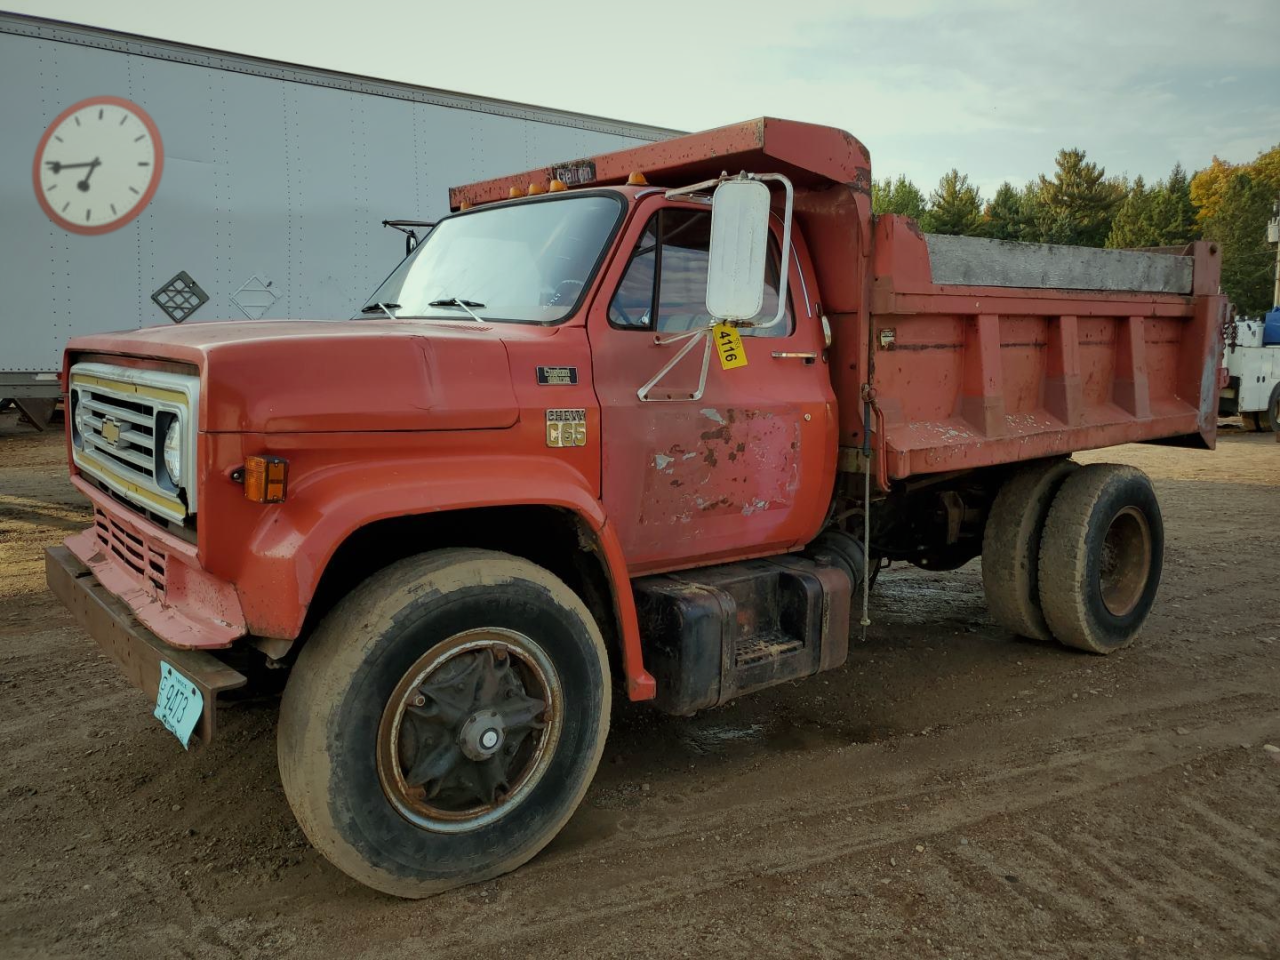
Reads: 6:44
